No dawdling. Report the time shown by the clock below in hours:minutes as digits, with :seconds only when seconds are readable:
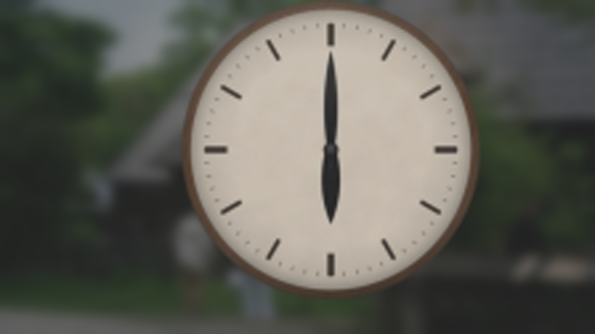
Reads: 6:00
